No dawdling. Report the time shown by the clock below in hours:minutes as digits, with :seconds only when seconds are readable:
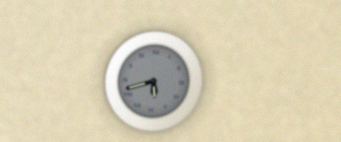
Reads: 5:42
